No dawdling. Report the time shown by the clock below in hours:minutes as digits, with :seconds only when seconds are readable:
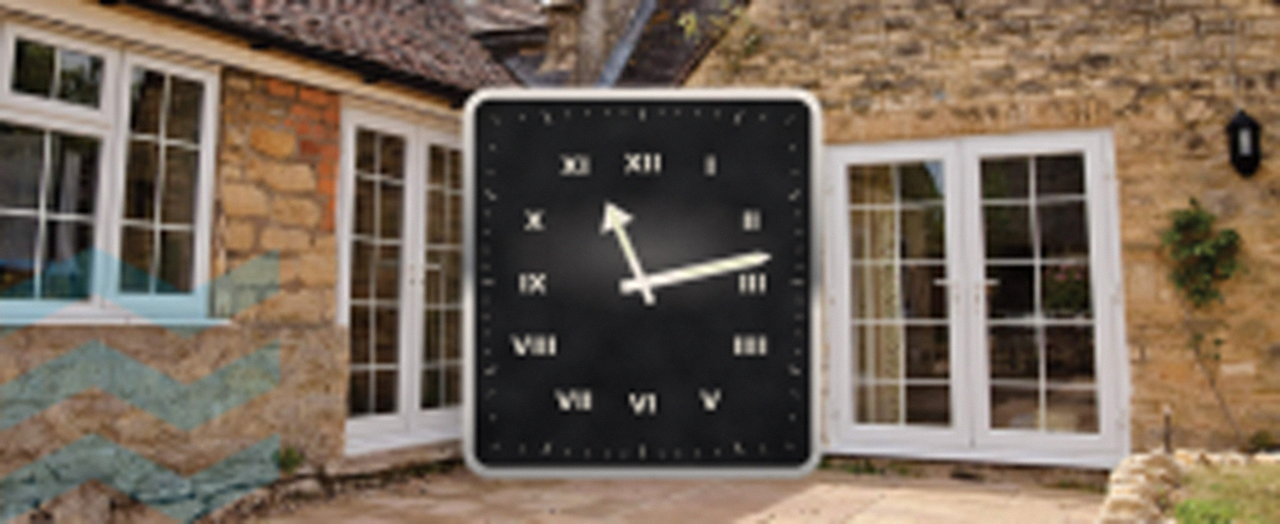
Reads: 11:13
